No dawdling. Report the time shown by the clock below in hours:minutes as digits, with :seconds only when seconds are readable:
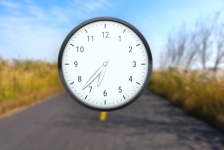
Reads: 6:37
